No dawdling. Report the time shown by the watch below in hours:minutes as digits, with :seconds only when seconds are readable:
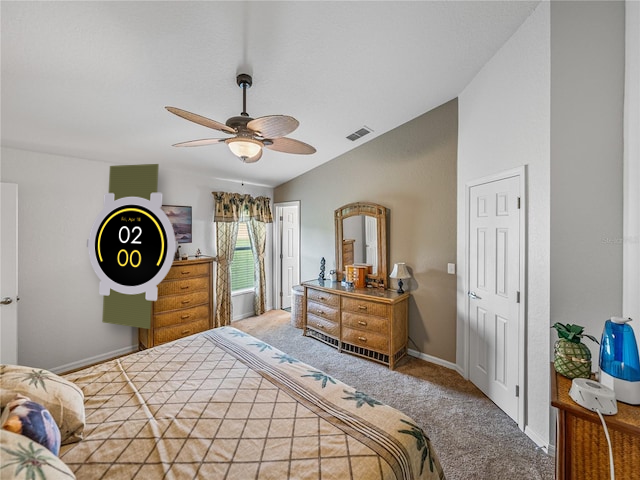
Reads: 2:00
